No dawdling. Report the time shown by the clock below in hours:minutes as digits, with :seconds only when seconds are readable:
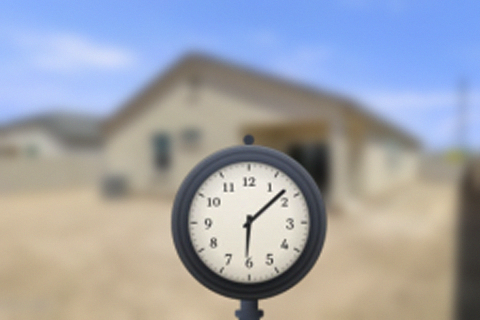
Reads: 6:08
